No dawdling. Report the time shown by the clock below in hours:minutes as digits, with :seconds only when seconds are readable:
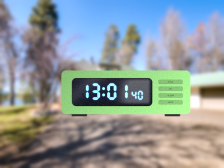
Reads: 13:01:40
